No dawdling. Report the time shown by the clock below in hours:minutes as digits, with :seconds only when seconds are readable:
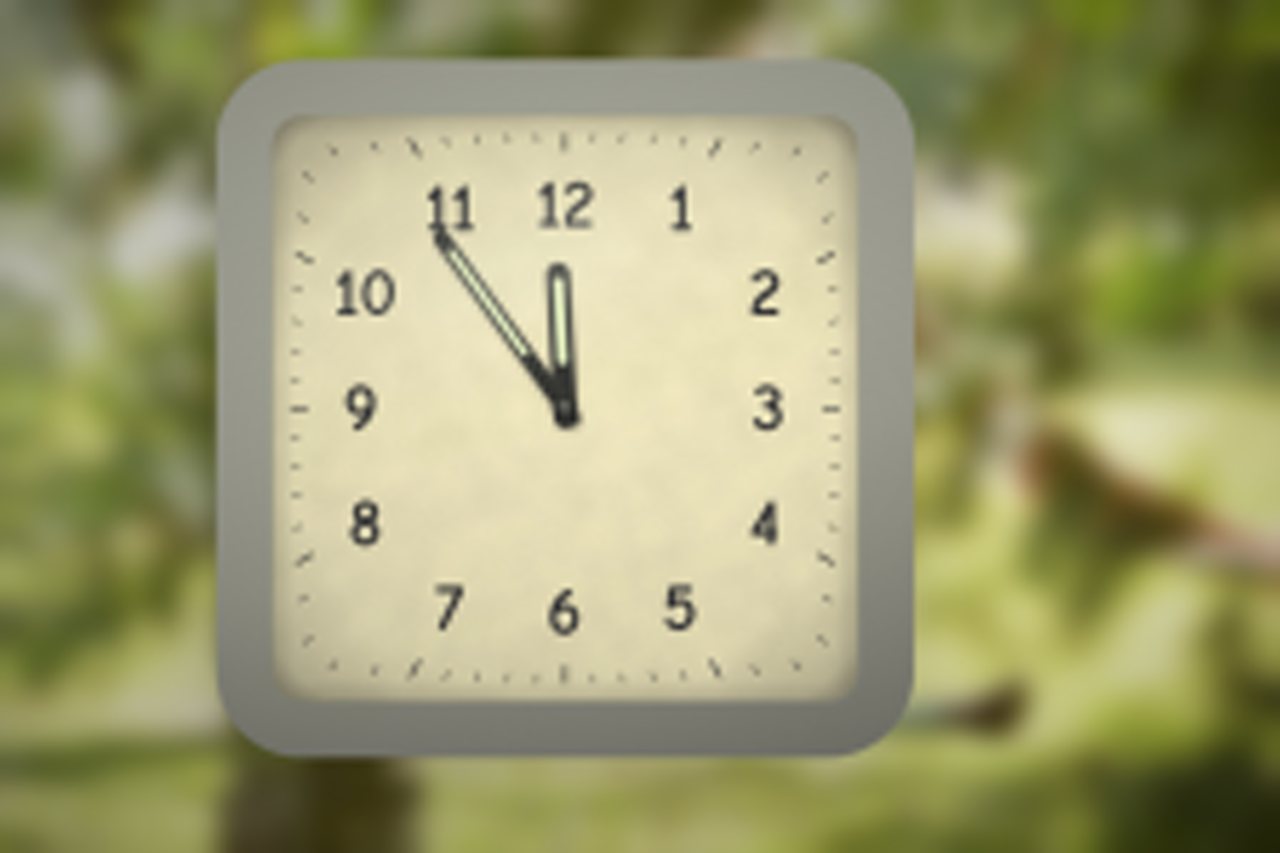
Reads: 11:54
